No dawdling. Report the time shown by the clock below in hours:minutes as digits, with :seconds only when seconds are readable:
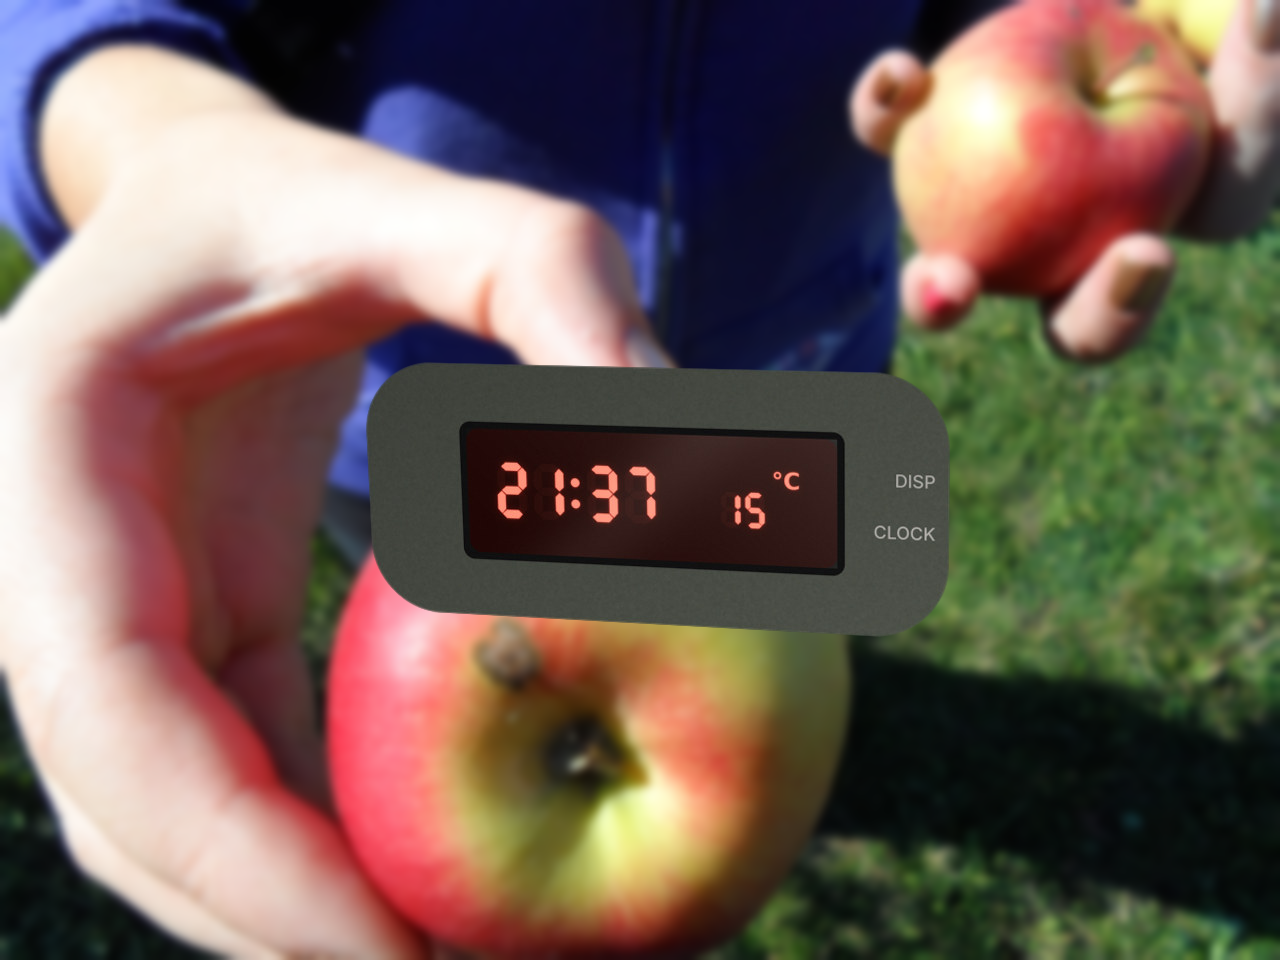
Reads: 21:37
